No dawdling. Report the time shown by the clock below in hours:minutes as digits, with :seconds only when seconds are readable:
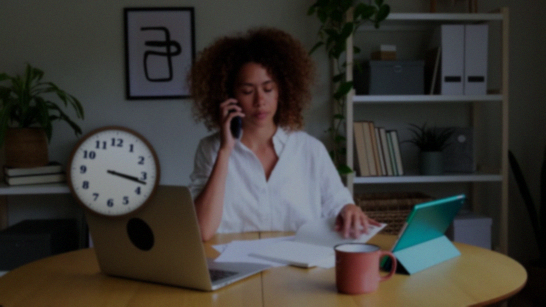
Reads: 3:17
